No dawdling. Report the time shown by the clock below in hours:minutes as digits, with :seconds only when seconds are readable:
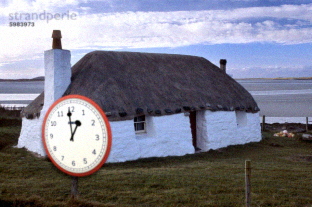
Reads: 12:59
